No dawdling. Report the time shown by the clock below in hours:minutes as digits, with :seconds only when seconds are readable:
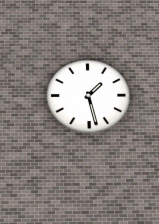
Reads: 1:28
